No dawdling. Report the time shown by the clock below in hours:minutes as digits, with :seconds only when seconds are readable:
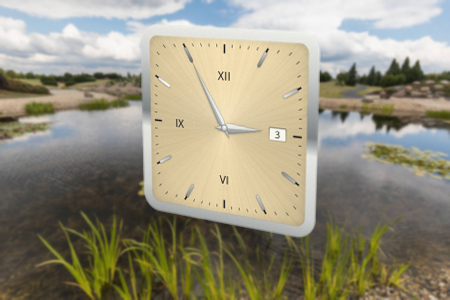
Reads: 2:55
